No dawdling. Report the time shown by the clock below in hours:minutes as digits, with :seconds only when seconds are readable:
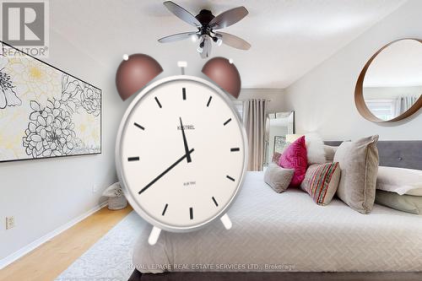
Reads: 11:40
